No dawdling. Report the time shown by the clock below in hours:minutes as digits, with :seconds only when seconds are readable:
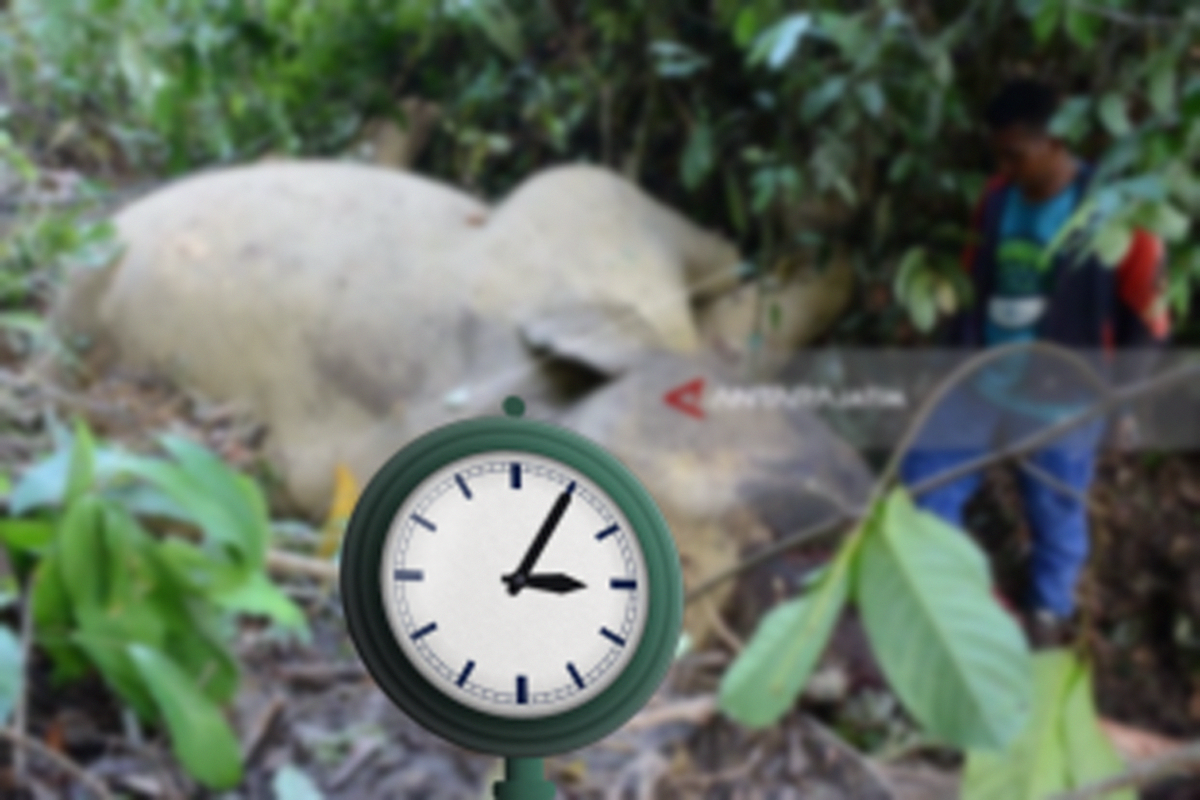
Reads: 3:05
